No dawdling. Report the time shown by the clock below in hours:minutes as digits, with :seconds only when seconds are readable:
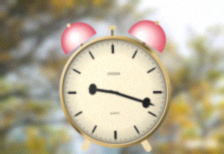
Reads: 9:18
